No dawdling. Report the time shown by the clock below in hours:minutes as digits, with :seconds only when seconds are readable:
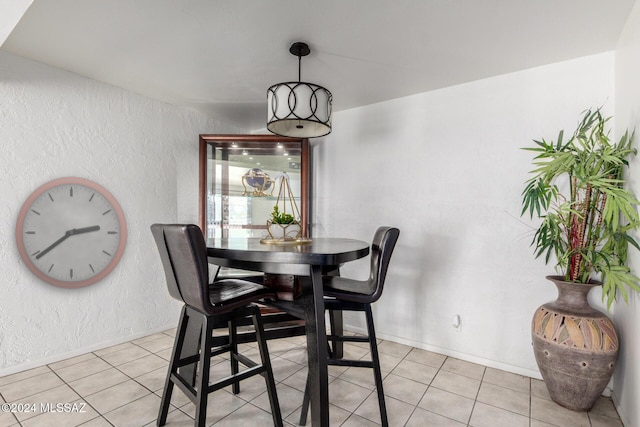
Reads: 2:39
